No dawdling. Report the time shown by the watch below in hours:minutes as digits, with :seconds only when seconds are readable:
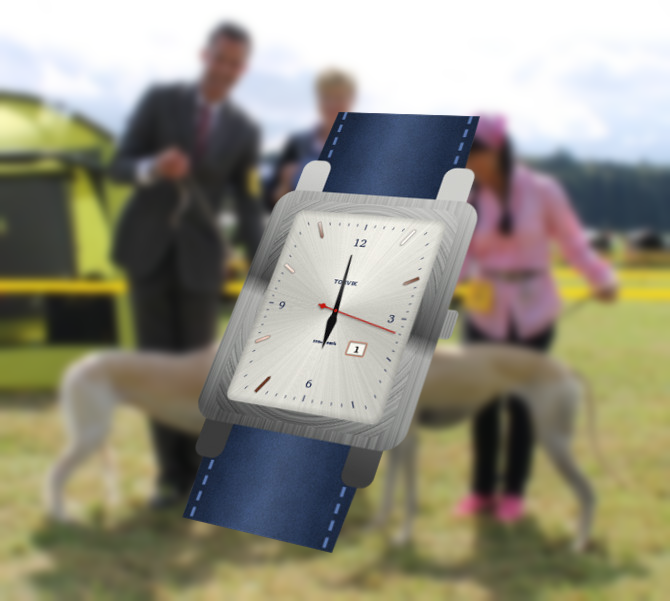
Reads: 5:59:17
